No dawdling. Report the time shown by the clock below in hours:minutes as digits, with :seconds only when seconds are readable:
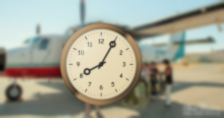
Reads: 8:05
